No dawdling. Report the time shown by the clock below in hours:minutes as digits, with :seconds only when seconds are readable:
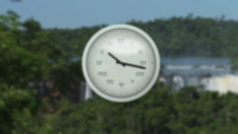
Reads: 10:17
